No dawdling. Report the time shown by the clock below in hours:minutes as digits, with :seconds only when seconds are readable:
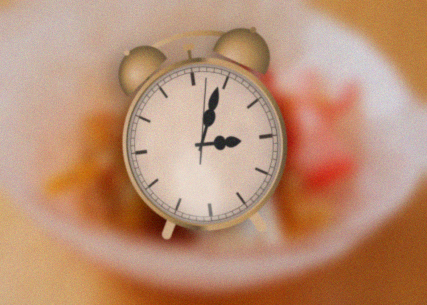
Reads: 3:04:02
